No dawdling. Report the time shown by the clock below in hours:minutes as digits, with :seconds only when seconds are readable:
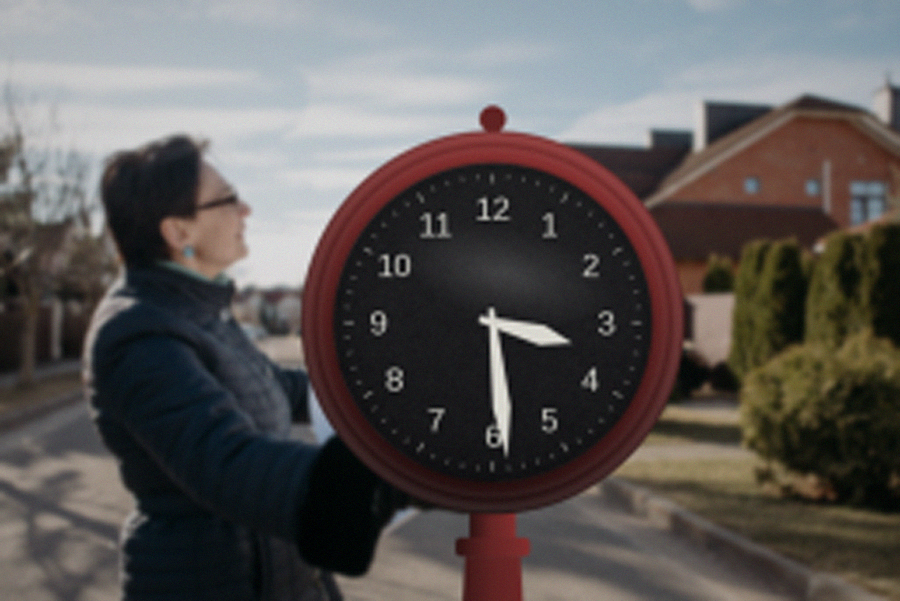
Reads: 3:29
